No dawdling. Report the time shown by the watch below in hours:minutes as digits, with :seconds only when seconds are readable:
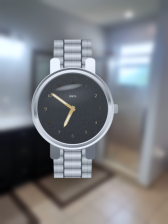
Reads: 6:51
